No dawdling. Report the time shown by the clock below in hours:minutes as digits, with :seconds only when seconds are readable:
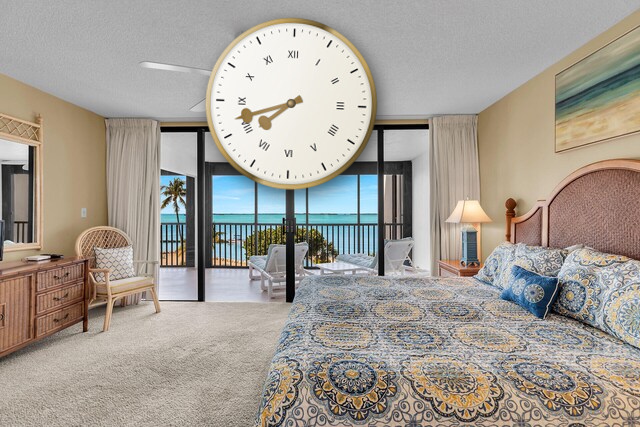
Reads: 7:42
